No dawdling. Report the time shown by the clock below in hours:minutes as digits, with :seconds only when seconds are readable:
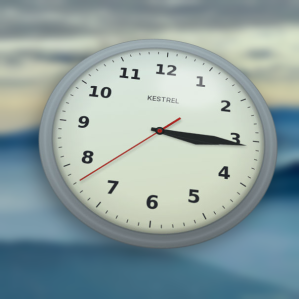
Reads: 3:15:38
